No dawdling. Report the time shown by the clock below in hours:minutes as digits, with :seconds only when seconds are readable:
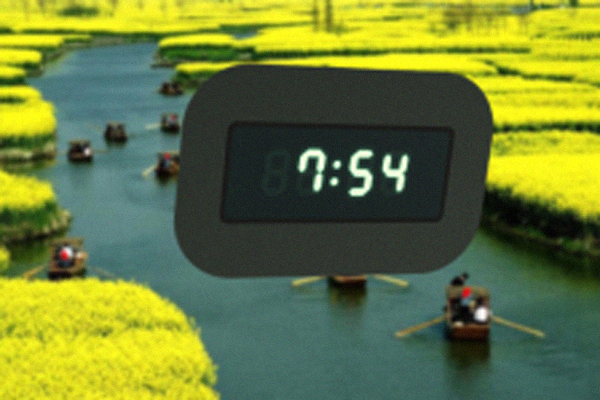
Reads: 7:54
